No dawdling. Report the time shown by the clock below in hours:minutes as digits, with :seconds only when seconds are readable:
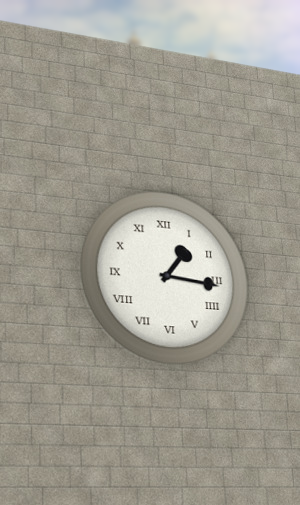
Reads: 1:16
